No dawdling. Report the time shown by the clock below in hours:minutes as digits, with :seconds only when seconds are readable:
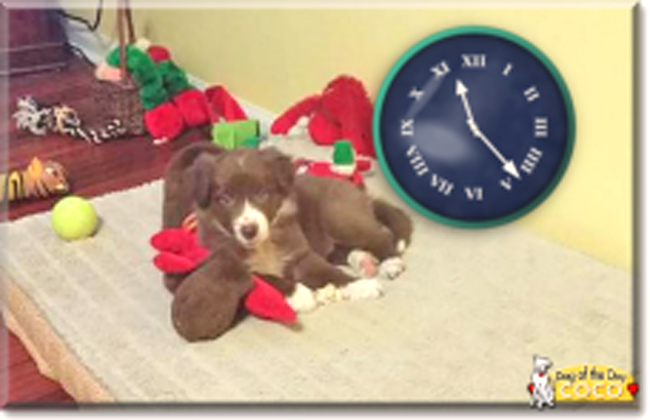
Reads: 11:23
